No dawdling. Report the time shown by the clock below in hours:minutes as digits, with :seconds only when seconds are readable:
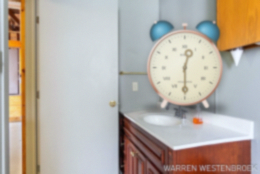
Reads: 12:30
